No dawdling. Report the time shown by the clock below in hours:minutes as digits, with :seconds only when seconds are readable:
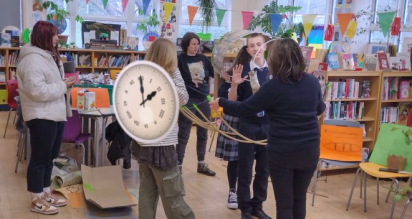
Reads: 2:00
